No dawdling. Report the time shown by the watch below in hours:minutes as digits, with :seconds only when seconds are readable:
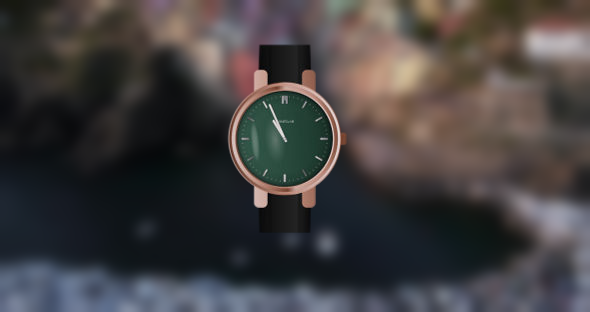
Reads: 10:56
